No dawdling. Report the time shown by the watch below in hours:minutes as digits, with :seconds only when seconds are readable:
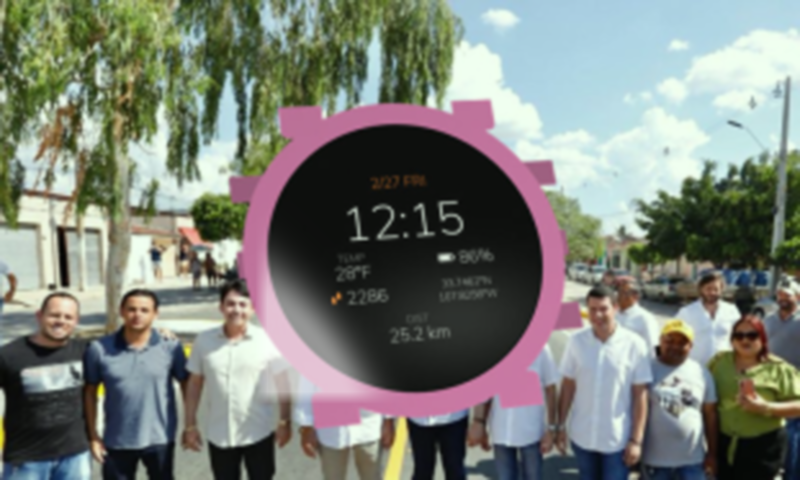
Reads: 12:15
